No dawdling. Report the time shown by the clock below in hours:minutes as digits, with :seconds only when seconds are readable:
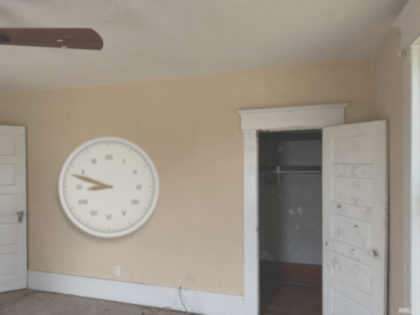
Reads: 8:48
